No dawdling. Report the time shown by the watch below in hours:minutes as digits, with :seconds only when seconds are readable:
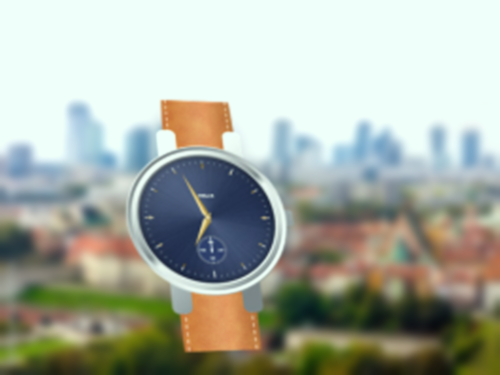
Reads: 6:56
